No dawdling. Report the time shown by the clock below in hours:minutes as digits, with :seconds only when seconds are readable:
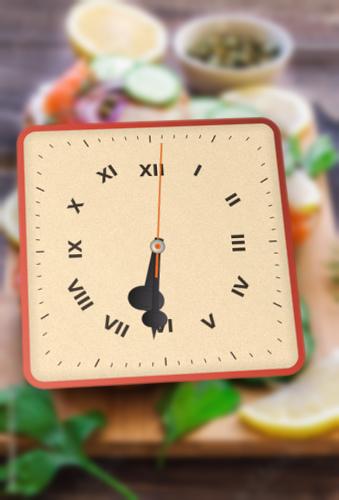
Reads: 6:31:01
